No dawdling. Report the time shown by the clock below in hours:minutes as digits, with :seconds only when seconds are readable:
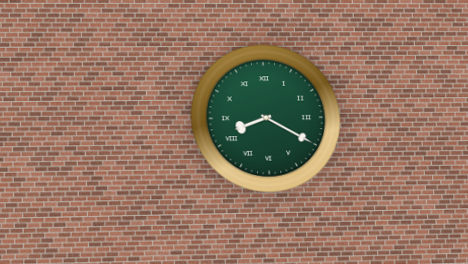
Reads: 8:20
